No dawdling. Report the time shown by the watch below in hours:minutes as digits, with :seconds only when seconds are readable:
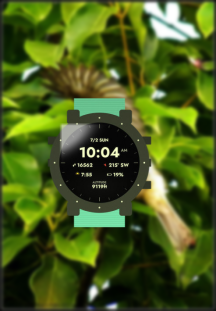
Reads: 10:04
